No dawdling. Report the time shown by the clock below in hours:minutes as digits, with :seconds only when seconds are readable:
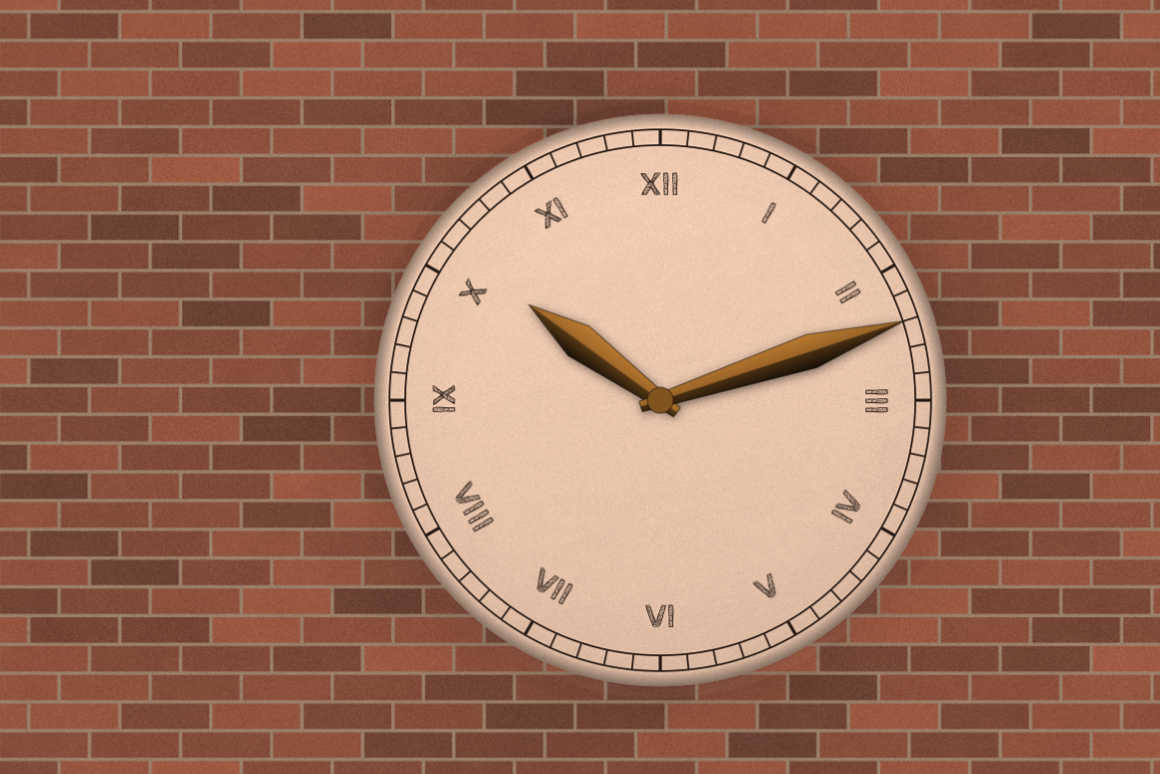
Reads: 10:12
